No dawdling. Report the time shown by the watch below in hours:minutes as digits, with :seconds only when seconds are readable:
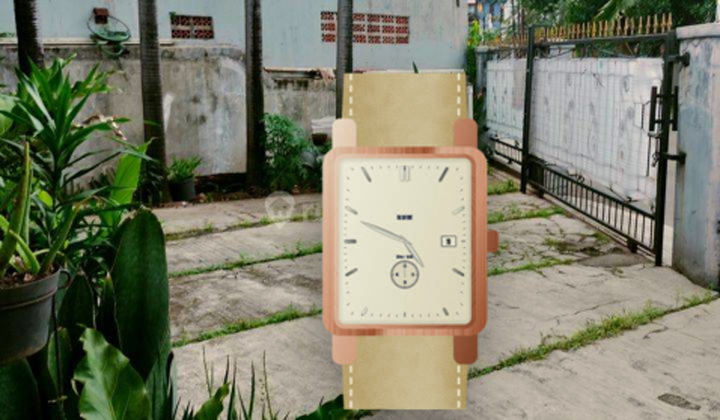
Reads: 4:49
